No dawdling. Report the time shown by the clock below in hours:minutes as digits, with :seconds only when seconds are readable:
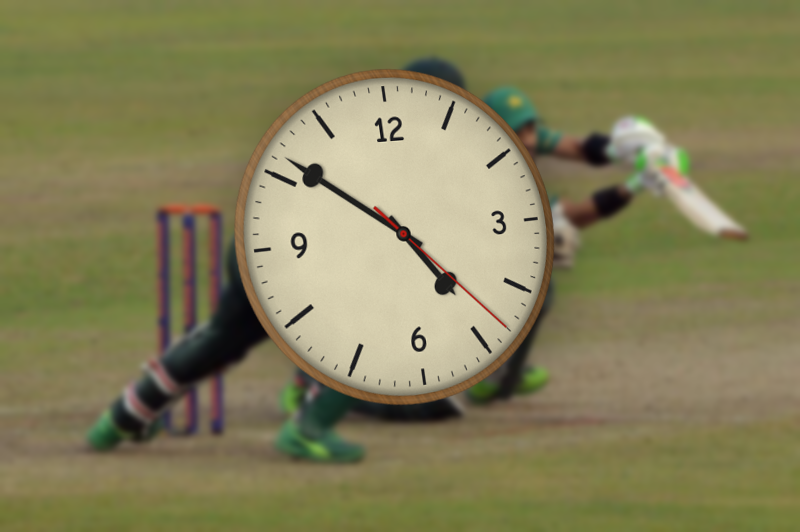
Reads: 4:51:23
